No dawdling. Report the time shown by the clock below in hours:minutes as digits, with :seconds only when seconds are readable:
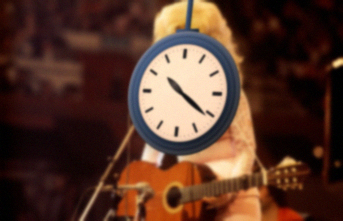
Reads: 10:21
